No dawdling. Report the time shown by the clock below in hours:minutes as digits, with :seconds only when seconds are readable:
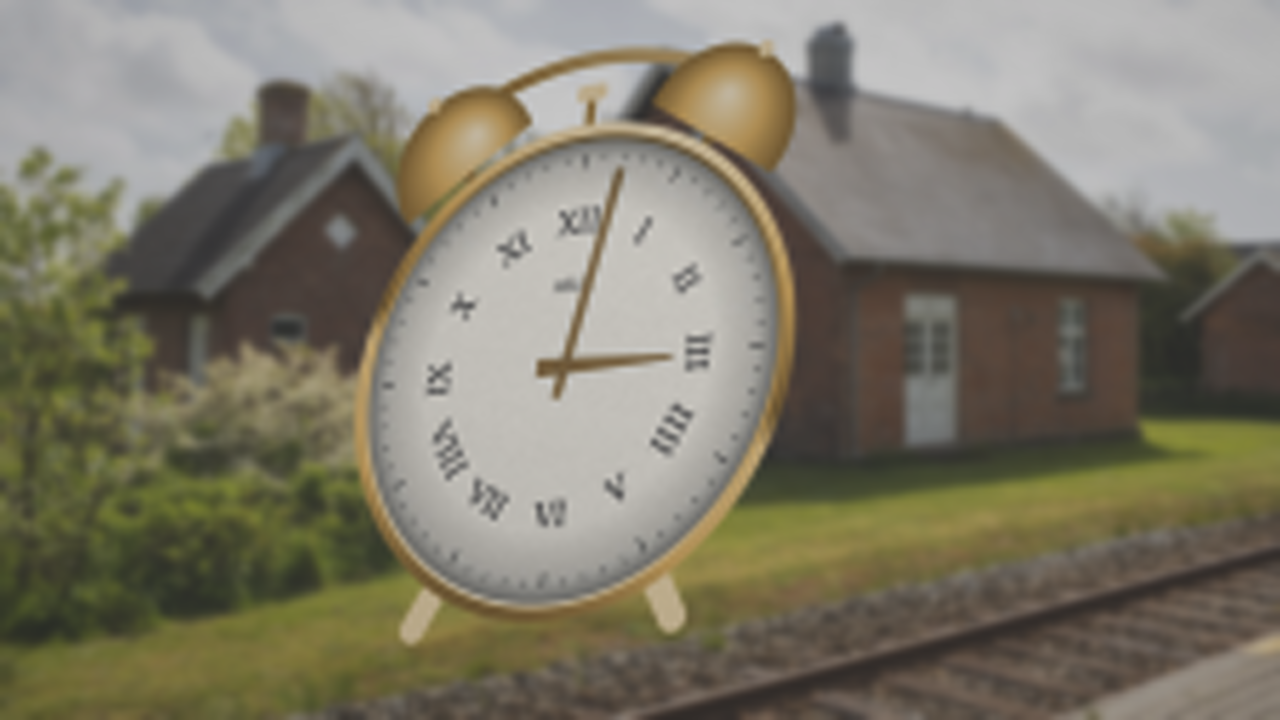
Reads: 3:02
